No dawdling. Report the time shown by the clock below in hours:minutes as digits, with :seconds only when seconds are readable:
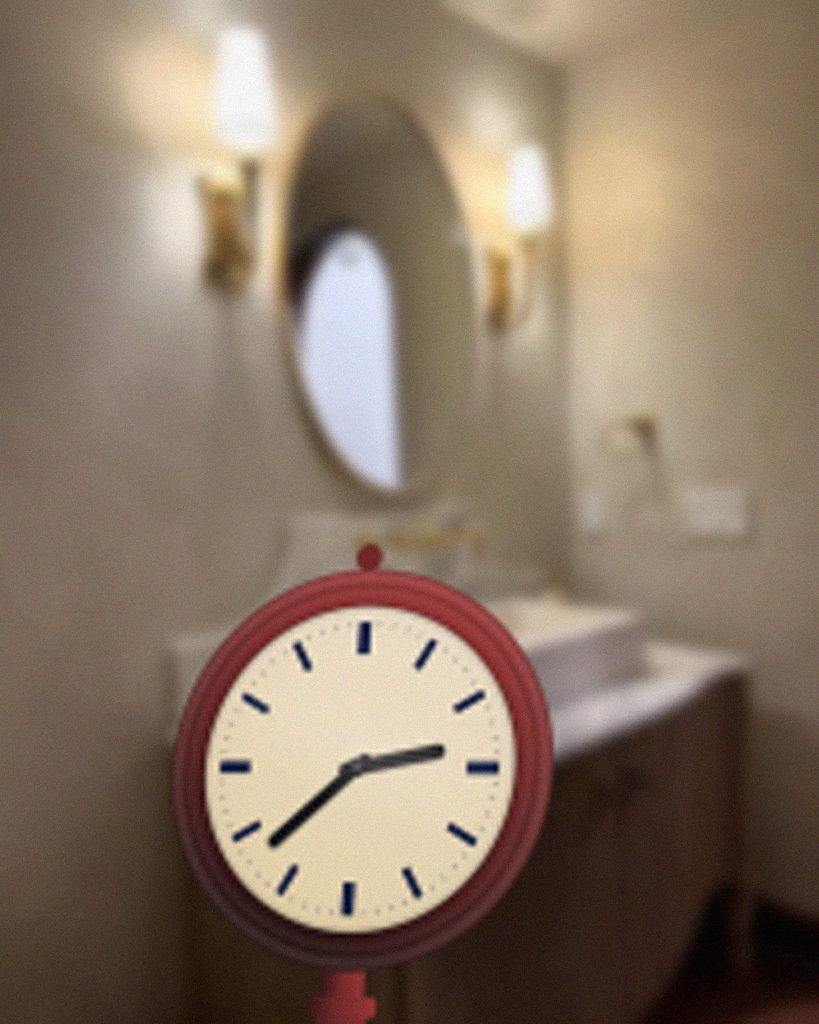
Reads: 2:38
